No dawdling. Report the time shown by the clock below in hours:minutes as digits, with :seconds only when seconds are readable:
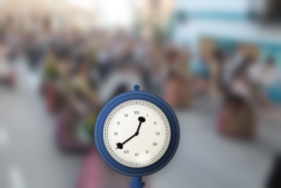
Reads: 12:39
